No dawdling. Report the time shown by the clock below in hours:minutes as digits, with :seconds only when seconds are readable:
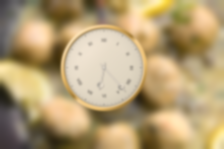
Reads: 6:23
